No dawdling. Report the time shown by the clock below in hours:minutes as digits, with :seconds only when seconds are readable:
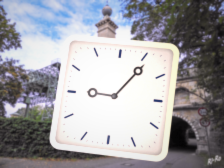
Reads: 9:06
